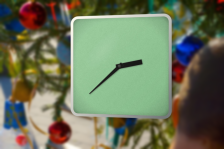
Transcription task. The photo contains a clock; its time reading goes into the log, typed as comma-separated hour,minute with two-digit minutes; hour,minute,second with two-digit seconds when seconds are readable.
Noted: 2,38
